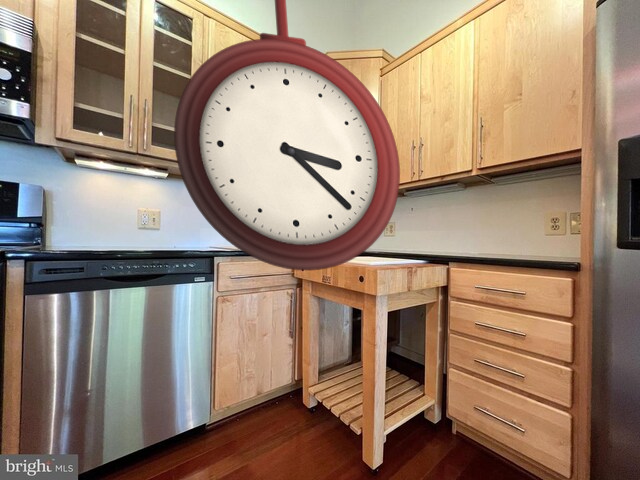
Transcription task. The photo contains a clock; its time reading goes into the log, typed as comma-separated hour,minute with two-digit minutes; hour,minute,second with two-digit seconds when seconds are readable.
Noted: 3,22
